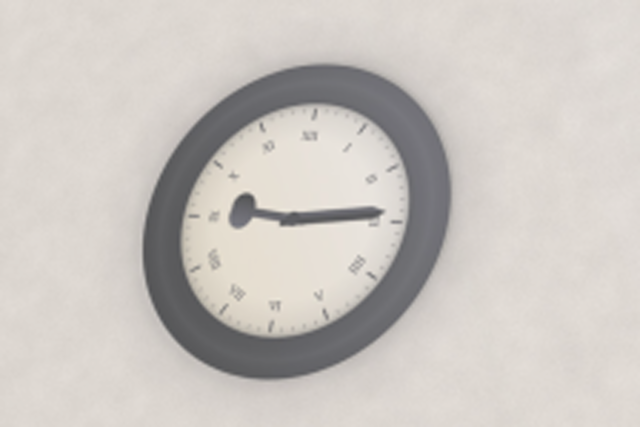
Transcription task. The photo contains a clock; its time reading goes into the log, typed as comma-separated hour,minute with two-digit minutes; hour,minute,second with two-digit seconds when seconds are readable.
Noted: 9,14
